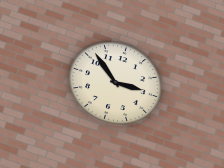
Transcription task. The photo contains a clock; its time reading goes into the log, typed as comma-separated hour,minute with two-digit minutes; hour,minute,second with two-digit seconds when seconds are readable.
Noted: 2,52
